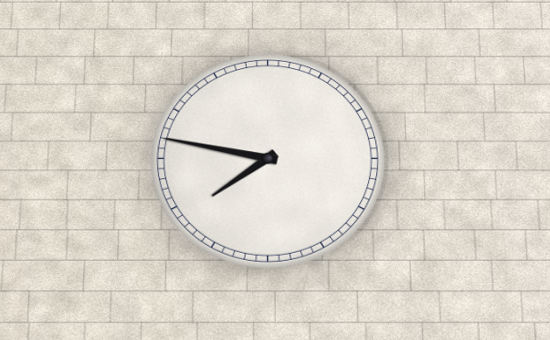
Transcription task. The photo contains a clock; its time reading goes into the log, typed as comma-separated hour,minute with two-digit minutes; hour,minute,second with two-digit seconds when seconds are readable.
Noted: 7,47
